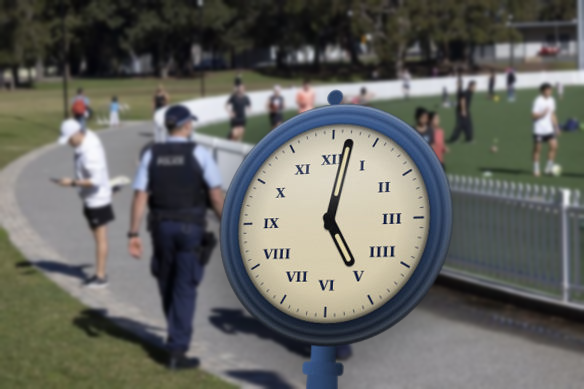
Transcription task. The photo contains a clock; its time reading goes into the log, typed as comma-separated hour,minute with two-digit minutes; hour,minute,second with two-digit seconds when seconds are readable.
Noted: 5,02
